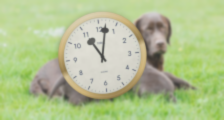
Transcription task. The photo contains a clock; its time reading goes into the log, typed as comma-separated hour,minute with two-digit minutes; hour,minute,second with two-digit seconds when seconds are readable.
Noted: 11,02
